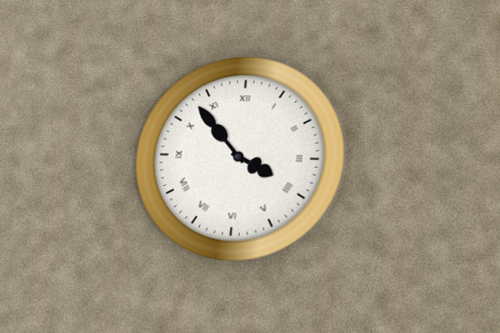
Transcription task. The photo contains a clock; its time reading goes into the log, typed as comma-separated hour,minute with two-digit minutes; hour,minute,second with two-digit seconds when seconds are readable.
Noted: 3,53
